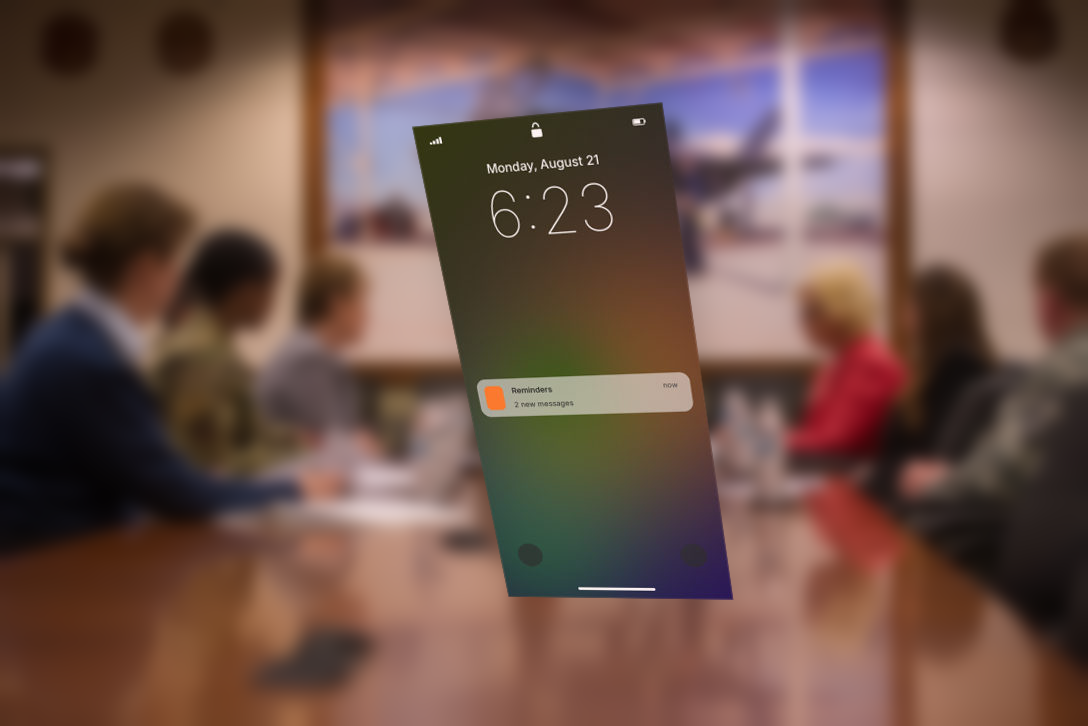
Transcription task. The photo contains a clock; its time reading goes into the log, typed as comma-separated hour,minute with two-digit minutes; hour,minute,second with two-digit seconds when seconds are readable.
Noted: 6,23
